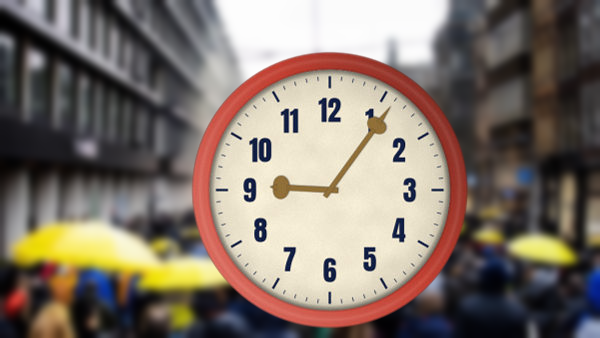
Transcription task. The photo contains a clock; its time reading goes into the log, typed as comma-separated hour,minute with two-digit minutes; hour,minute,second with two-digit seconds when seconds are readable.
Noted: 9,06
